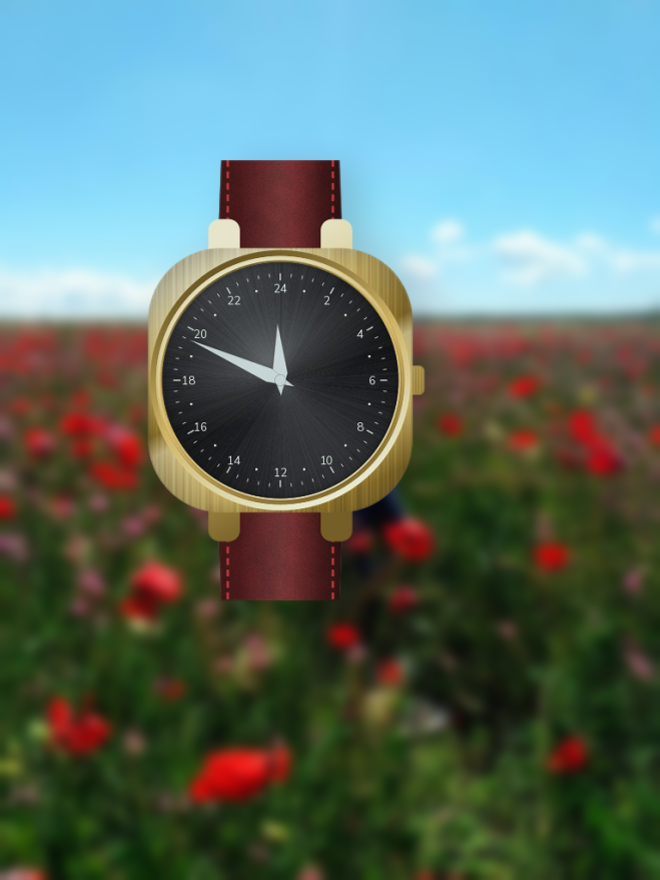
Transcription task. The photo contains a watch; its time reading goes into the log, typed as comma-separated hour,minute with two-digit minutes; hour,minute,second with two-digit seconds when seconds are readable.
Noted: 23,49
